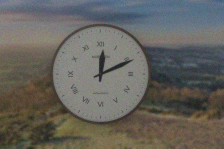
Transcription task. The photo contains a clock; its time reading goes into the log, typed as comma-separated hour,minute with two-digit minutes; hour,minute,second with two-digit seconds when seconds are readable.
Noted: 12,11
